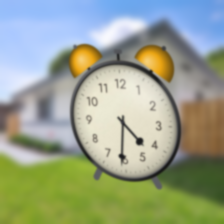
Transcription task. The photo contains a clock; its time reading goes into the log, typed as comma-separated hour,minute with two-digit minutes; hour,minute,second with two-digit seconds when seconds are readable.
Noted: 4,31
